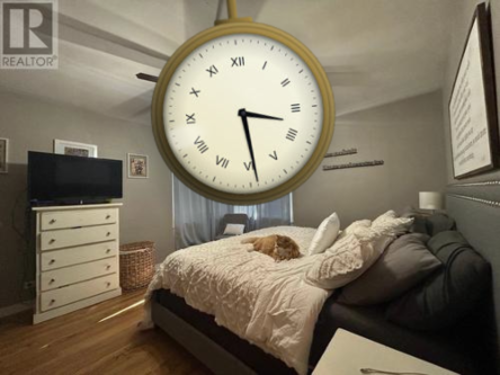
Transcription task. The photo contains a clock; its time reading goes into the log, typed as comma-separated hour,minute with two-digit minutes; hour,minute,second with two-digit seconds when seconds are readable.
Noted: 3,29
